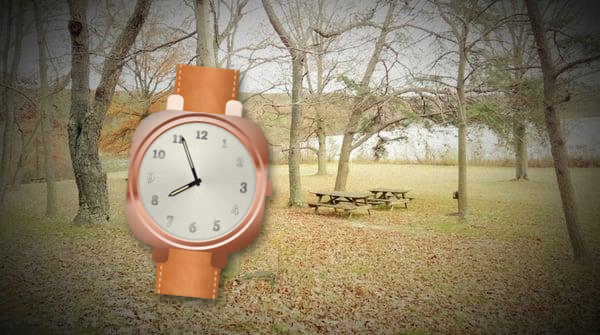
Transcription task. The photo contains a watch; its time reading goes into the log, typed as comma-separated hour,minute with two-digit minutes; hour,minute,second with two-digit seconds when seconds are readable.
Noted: 7,56
